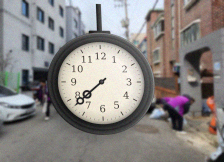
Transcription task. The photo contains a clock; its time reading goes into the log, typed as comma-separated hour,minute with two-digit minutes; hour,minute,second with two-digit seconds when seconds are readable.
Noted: 7,38
